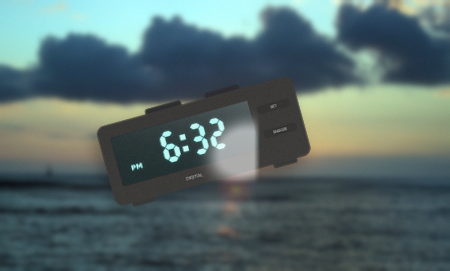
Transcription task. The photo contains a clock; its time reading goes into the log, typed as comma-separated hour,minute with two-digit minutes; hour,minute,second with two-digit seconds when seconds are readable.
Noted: 6,32
